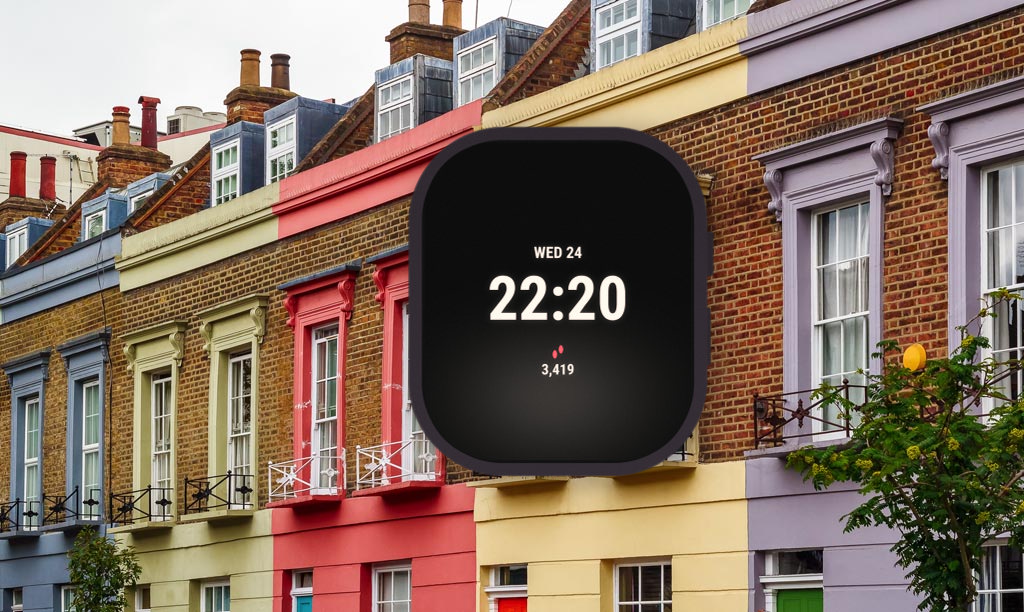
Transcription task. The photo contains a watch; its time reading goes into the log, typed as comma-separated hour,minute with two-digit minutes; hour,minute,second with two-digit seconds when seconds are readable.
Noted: 22,20
